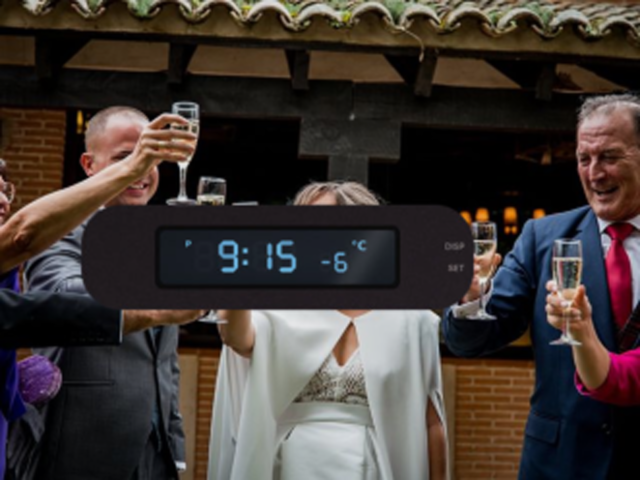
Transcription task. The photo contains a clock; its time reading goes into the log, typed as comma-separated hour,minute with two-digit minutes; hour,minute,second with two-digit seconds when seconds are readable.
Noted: 9,15
